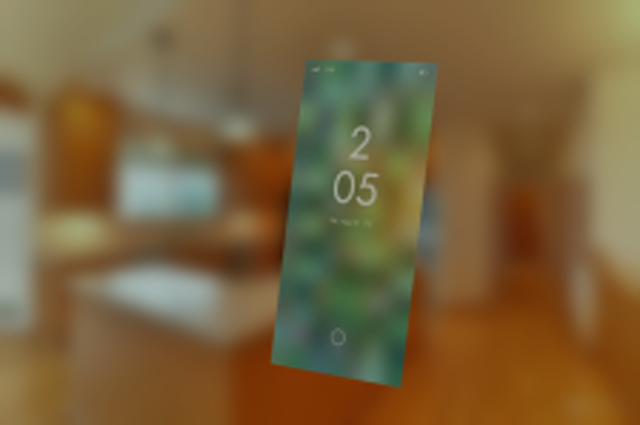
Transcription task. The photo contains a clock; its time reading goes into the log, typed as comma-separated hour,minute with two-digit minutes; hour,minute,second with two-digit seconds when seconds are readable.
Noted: 2,05
